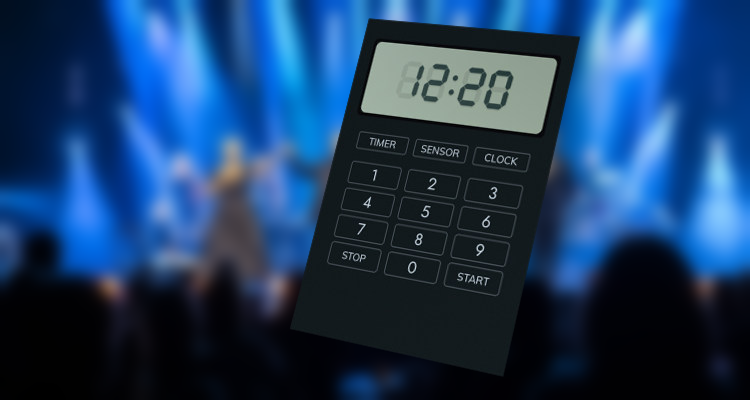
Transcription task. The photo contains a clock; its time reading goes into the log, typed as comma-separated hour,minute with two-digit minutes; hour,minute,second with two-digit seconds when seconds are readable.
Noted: 12,20
